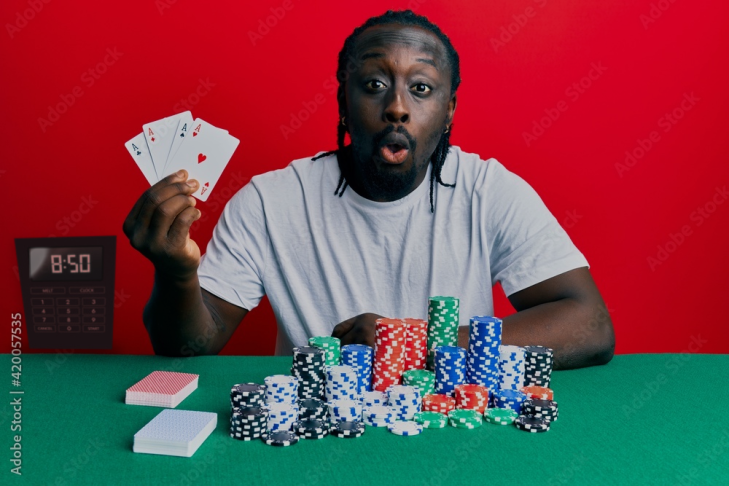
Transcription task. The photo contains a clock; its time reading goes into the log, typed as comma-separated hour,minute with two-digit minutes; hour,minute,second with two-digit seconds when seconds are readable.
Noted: 8,50
